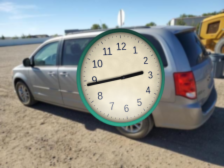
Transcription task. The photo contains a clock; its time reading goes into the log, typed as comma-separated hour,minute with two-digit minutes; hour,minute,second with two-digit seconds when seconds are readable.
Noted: 2,44
